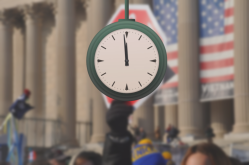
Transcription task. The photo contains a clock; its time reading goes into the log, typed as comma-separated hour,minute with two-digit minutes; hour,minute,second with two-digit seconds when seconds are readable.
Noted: 11,59
